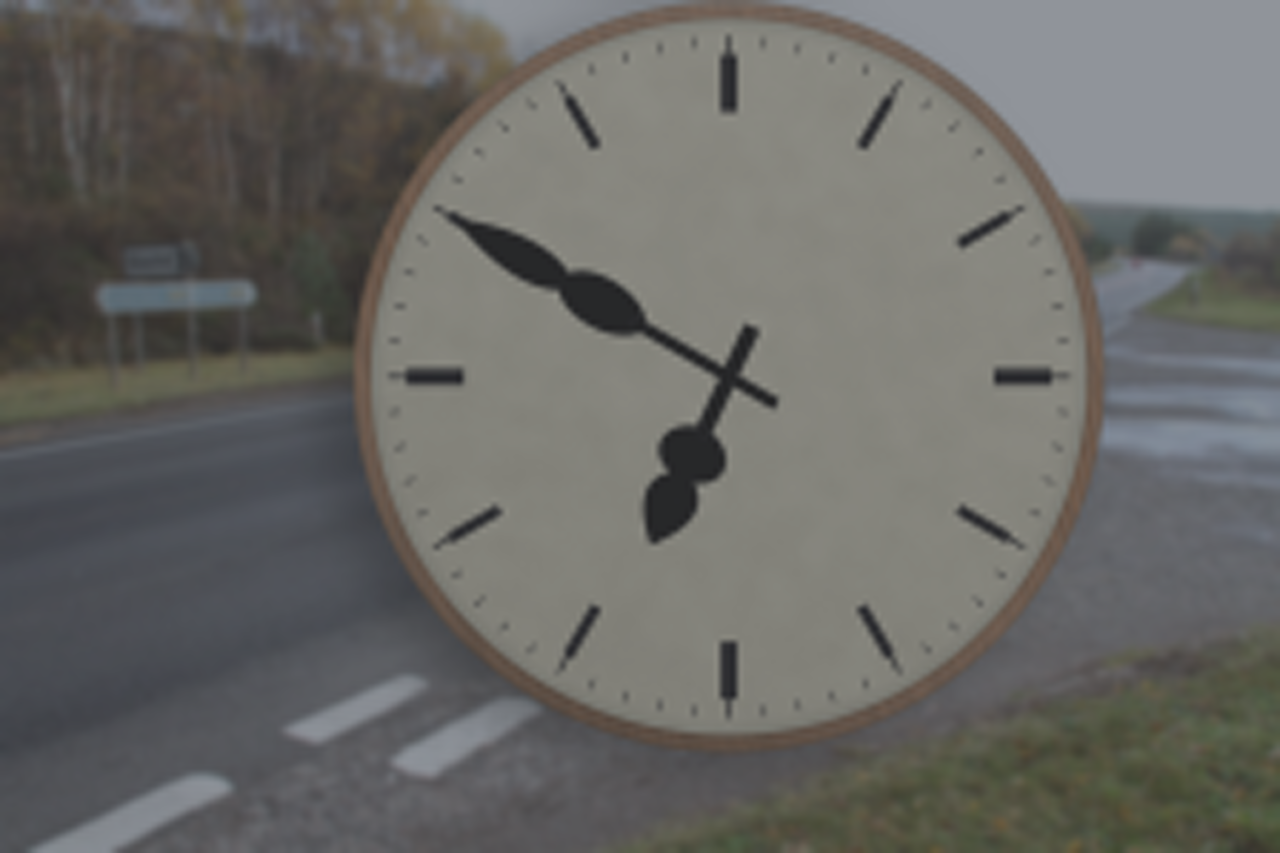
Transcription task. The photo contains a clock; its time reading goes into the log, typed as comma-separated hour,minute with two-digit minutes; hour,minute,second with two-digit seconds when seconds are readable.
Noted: 6,50
